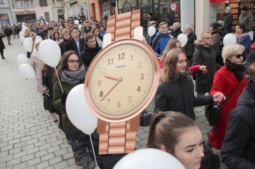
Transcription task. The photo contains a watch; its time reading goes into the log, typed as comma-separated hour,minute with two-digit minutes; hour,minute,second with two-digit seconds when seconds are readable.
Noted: 9,38
